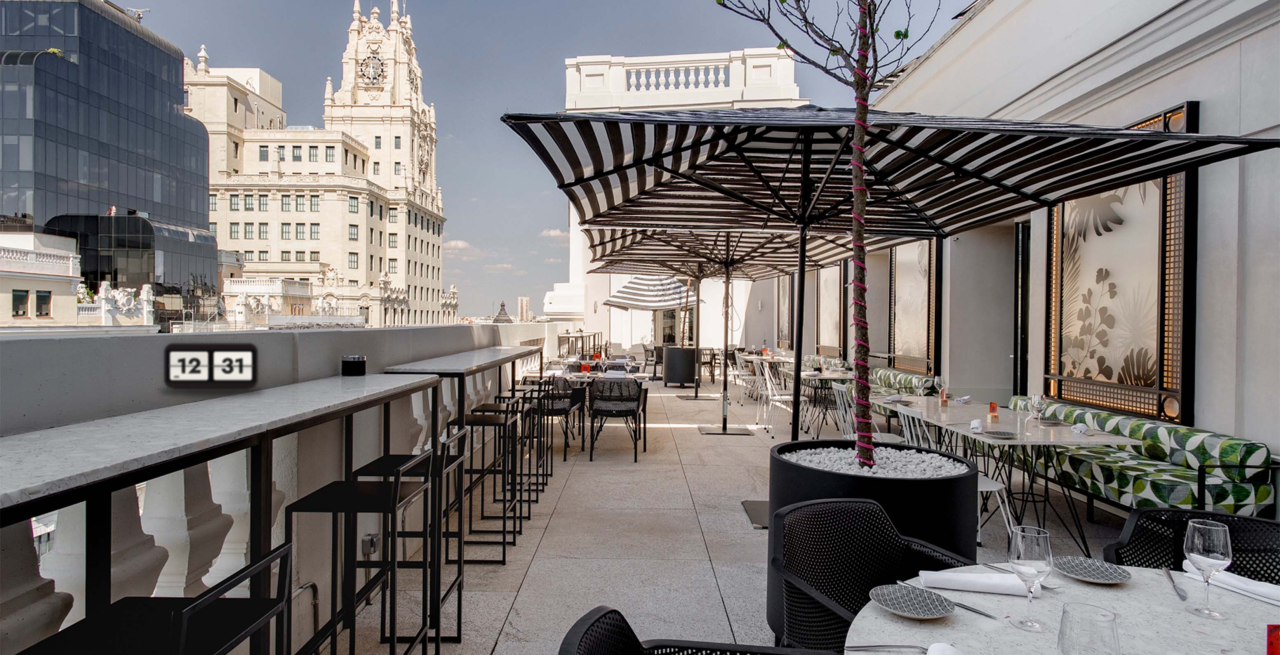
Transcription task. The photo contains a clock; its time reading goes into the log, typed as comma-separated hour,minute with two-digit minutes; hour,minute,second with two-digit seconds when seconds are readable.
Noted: 12,31
